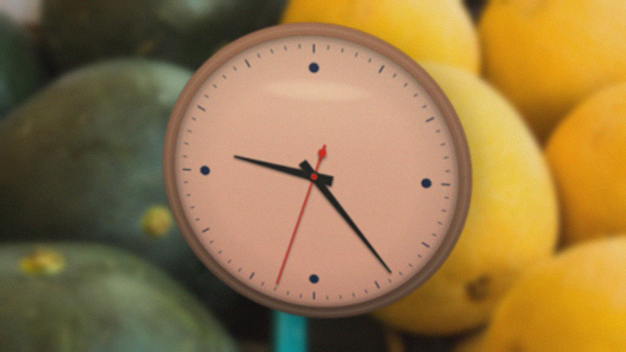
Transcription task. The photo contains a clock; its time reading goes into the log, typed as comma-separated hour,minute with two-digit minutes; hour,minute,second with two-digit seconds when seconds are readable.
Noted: 9,23,33
